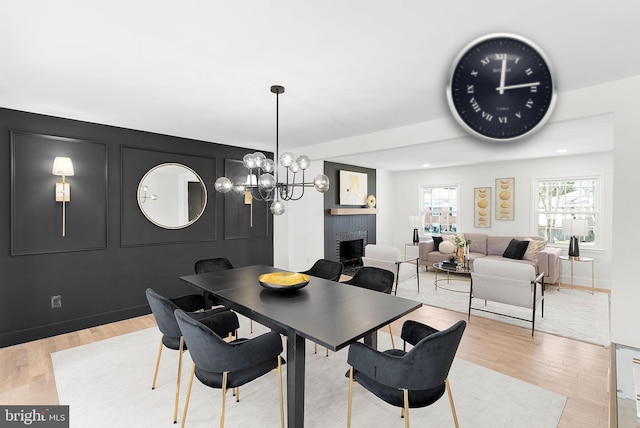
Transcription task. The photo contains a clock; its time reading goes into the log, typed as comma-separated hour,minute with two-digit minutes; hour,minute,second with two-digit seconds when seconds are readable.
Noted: 12,14
